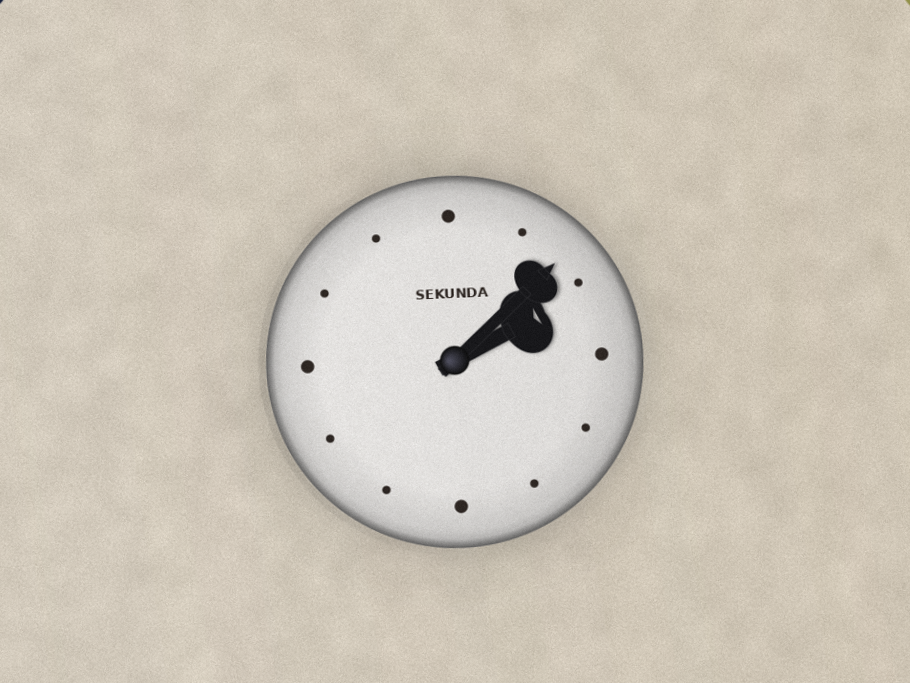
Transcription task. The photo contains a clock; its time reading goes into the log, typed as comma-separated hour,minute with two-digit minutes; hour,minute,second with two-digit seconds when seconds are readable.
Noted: 2,08
